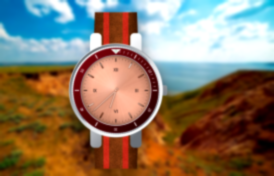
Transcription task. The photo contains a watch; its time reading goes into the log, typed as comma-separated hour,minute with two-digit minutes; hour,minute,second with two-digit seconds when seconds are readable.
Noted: 6,38
